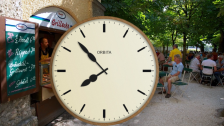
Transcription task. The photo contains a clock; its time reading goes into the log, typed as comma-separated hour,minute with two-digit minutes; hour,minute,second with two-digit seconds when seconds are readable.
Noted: 7,53
